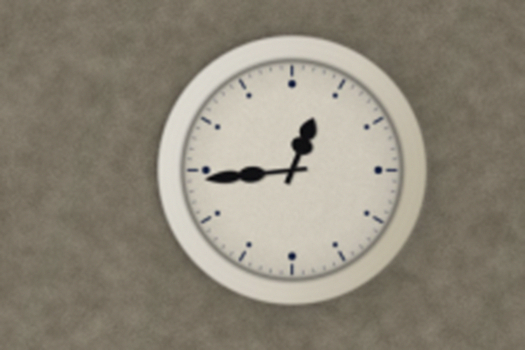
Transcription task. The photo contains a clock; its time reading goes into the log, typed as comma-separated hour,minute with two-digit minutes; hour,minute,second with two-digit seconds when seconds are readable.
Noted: 12,44
